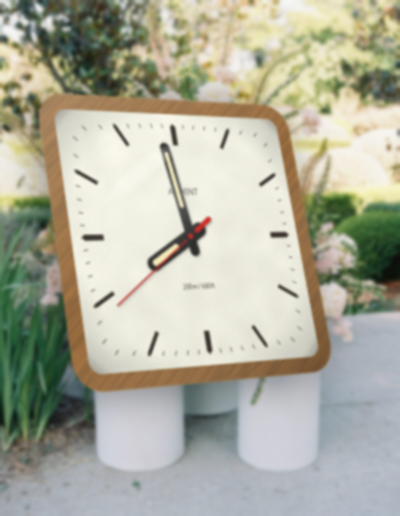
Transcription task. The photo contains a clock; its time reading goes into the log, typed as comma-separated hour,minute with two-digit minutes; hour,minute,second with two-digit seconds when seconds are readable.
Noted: 7,58,39
